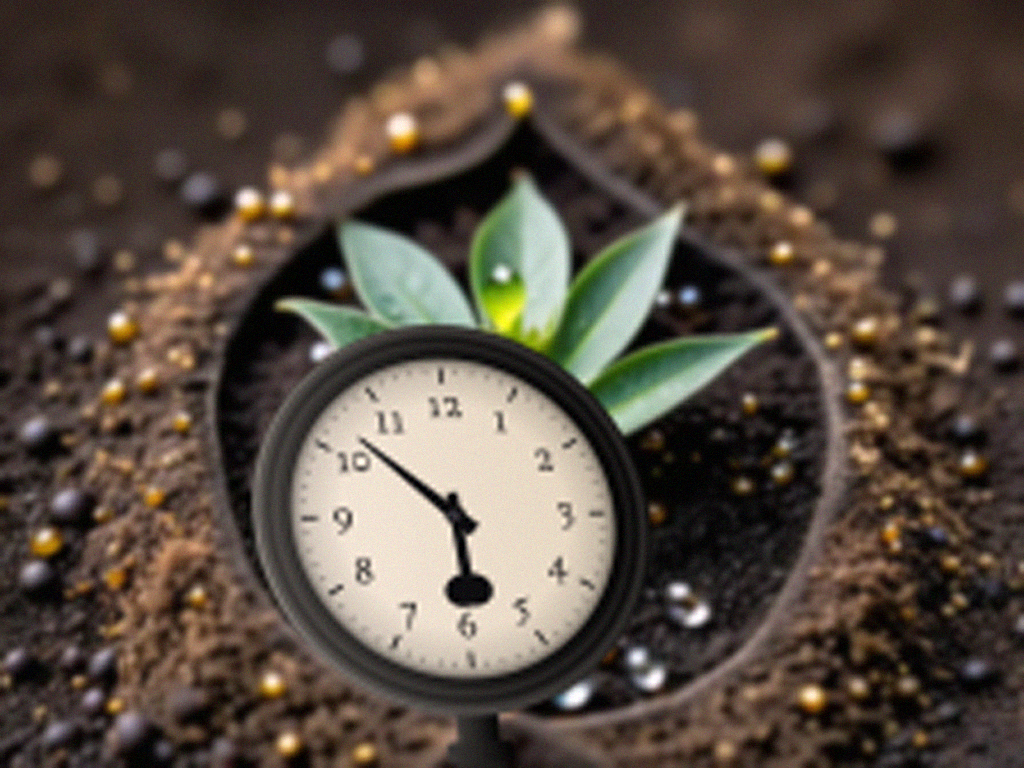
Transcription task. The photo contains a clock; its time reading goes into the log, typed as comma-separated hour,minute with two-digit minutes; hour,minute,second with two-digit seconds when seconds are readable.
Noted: 5,52
